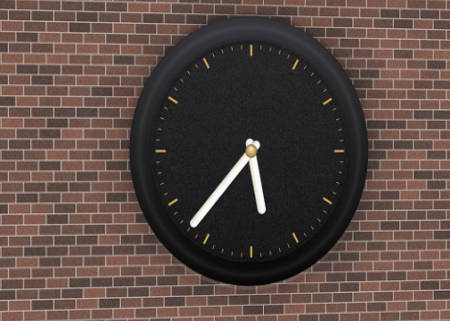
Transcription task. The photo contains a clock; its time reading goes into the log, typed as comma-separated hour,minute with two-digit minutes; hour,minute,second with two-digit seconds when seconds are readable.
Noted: 5,37
